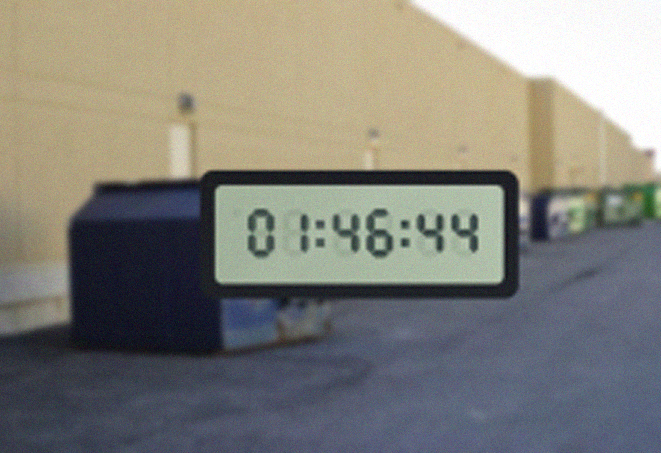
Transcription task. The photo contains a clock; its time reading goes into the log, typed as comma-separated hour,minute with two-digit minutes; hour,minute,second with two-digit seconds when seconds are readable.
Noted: 1,46,44
